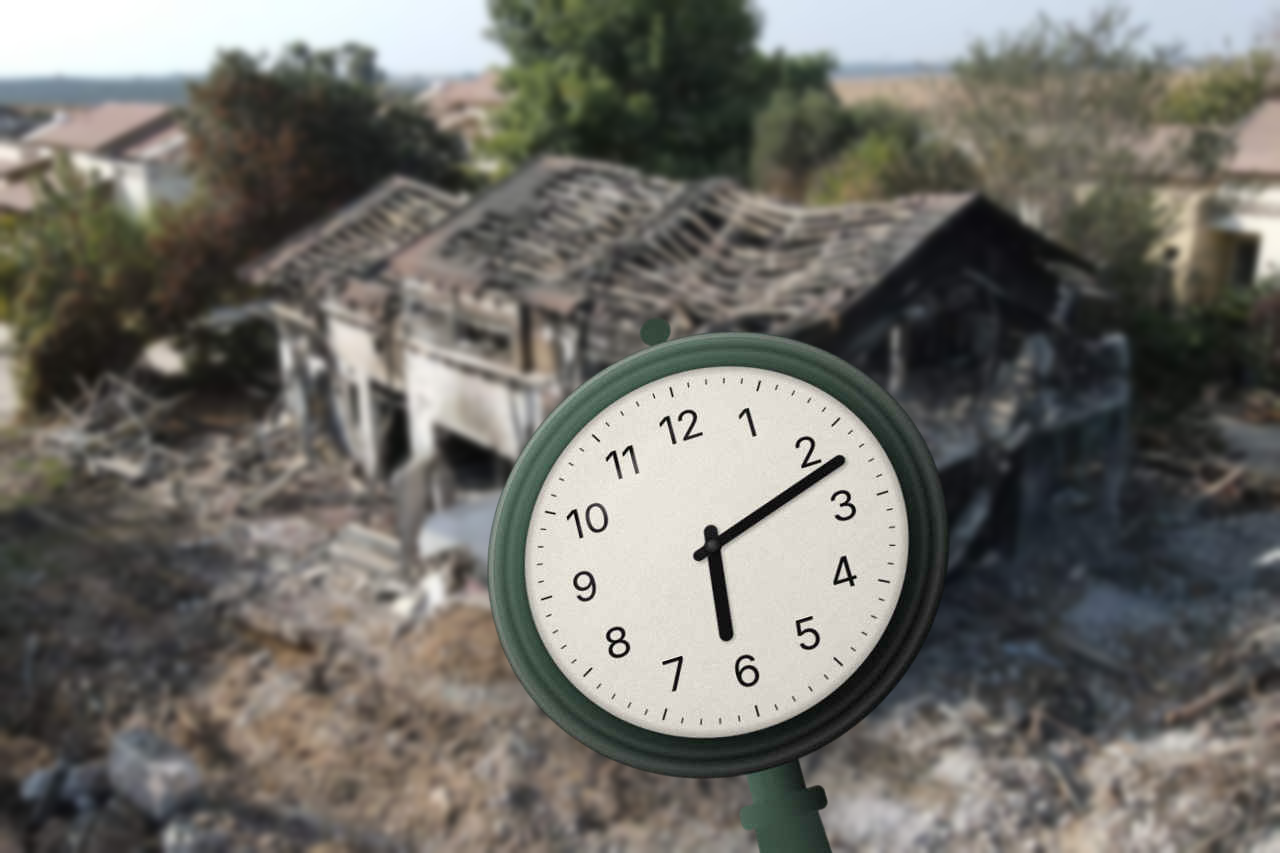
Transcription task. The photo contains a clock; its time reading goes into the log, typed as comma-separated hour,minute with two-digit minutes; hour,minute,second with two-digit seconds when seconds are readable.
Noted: 6,12
